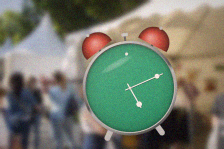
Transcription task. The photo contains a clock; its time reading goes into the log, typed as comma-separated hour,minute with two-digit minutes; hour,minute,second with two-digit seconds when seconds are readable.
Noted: 5,12
